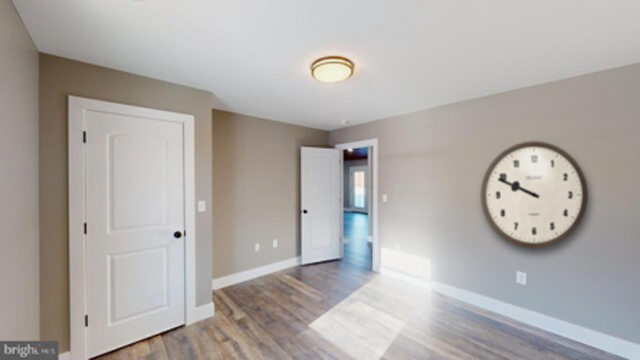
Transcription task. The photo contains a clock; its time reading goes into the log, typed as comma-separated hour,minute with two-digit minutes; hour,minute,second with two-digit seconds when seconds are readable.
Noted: 9,49
